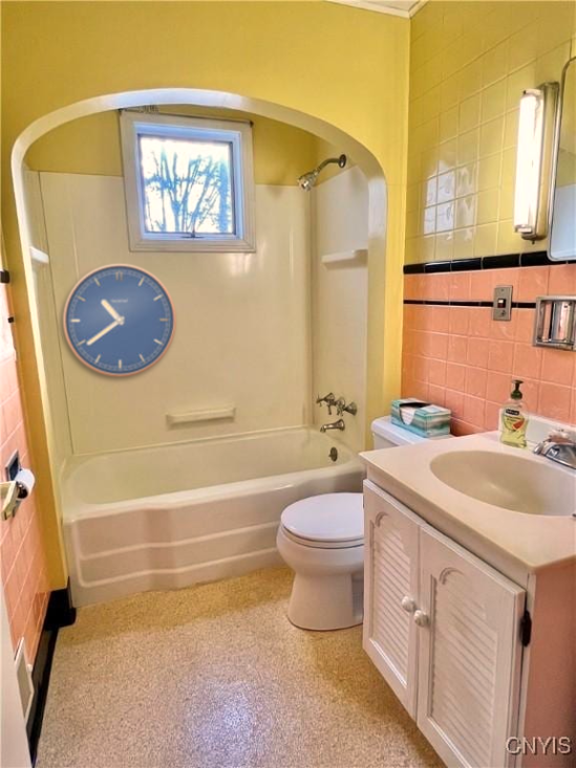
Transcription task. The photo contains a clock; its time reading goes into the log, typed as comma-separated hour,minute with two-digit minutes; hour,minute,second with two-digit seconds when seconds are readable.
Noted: 10,39
